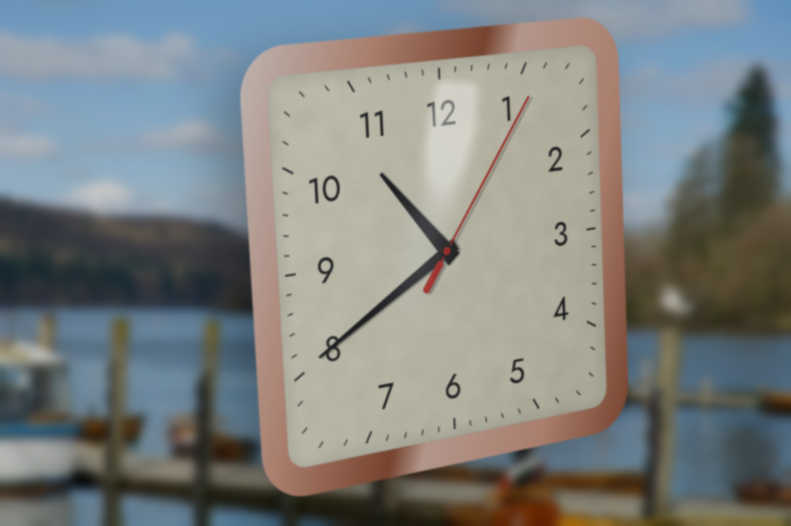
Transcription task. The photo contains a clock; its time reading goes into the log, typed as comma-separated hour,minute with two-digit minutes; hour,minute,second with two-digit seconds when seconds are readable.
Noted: 10,40,06
